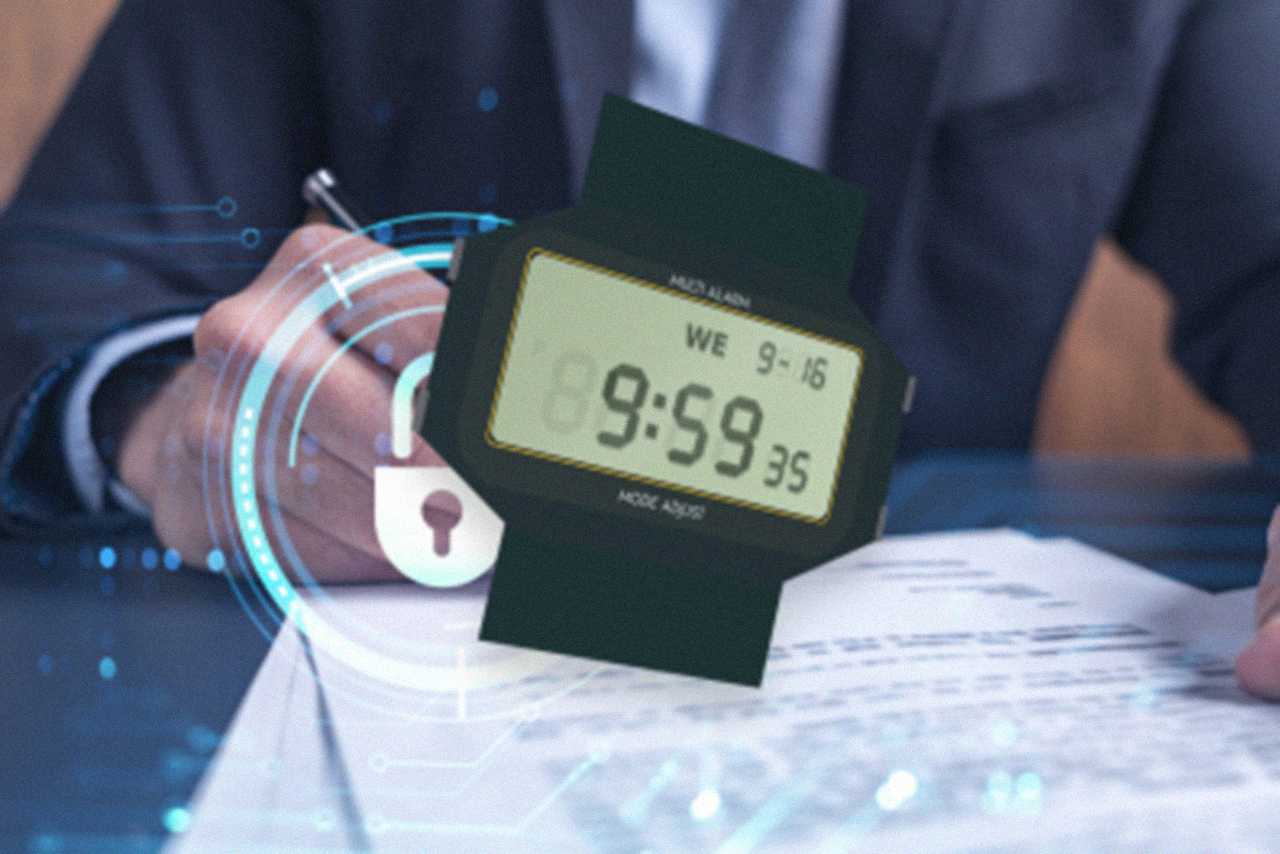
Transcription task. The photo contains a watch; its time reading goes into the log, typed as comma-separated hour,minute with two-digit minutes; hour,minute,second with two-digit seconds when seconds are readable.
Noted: 9,59,35
